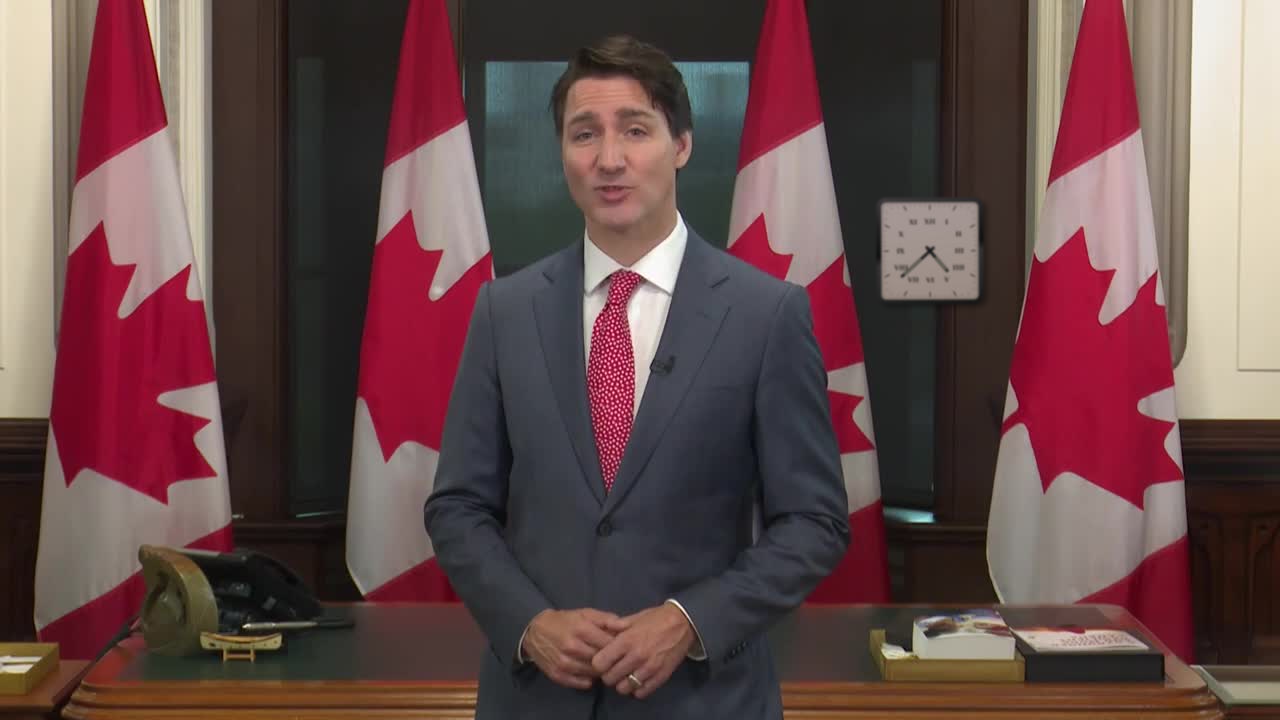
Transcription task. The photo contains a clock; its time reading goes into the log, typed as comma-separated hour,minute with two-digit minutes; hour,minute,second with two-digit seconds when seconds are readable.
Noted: 4,38
